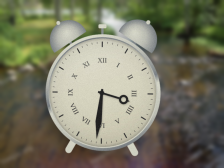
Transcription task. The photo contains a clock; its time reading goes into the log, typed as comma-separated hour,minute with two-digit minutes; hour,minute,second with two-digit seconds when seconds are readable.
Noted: 3,31
